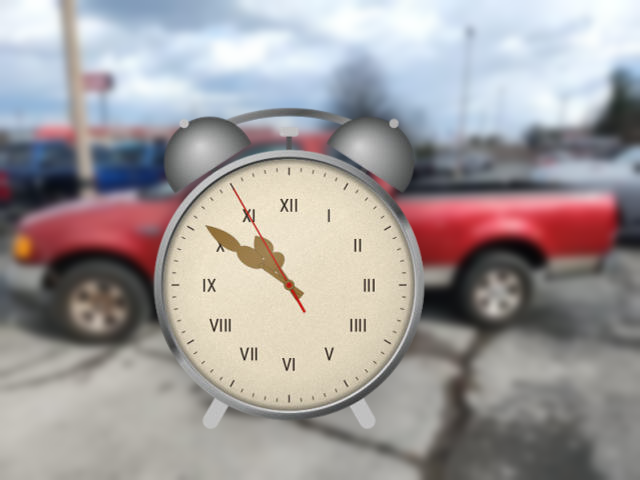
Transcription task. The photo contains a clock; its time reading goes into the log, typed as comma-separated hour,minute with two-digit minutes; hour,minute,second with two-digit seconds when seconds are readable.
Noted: 10,50,55
